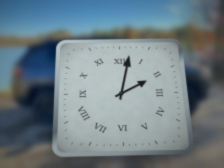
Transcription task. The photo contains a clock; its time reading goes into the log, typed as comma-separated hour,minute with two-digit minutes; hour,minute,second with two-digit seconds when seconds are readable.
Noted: 2,02
